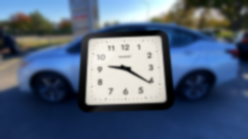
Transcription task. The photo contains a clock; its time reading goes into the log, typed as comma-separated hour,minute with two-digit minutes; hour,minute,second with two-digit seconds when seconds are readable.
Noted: 9,21
